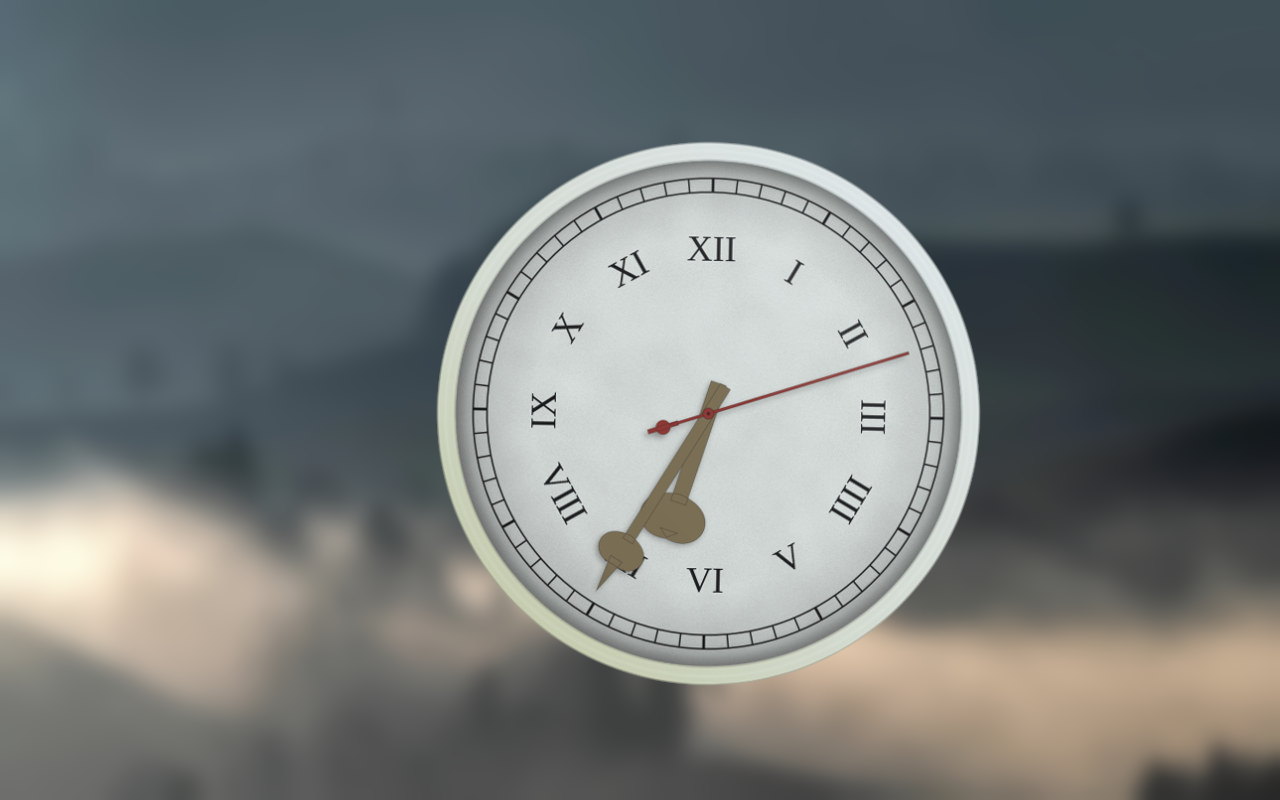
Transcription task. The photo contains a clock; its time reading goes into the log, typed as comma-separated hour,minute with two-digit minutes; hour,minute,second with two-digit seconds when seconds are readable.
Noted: 6,35,12
